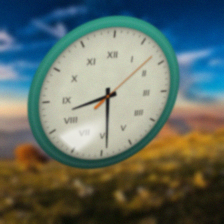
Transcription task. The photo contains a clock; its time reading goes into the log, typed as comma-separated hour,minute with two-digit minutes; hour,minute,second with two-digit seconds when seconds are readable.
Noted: 8,29,08
